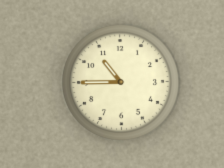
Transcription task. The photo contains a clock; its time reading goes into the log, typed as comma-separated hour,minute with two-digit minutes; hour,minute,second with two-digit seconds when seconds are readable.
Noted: 10,45
